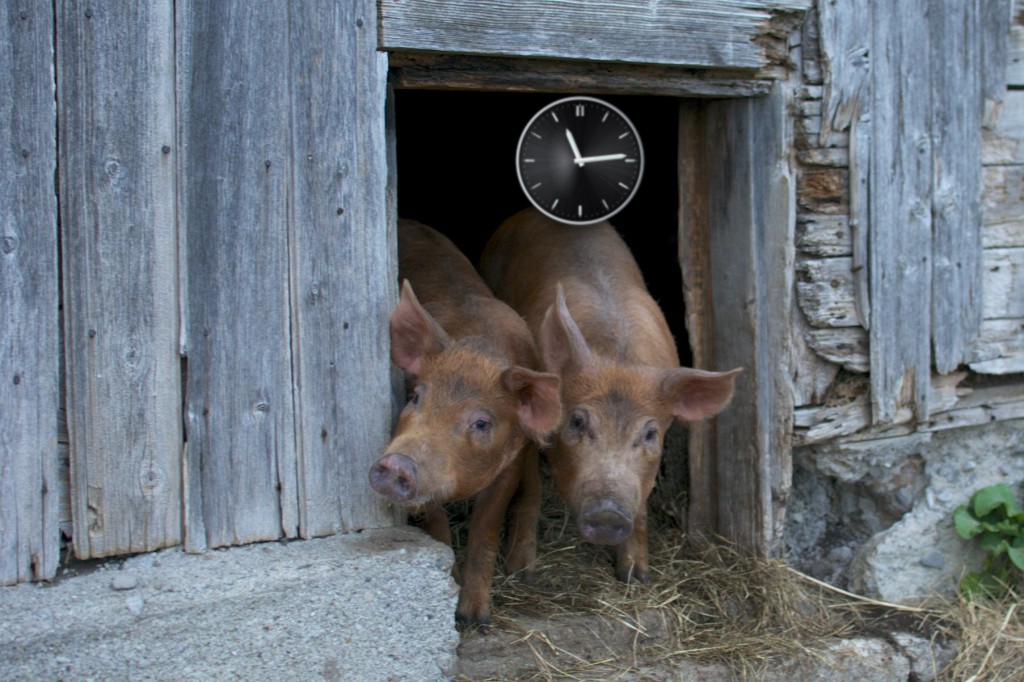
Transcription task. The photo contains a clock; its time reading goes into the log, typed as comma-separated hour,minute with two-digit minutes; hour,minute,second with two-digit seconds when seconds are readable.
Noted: 11,14
